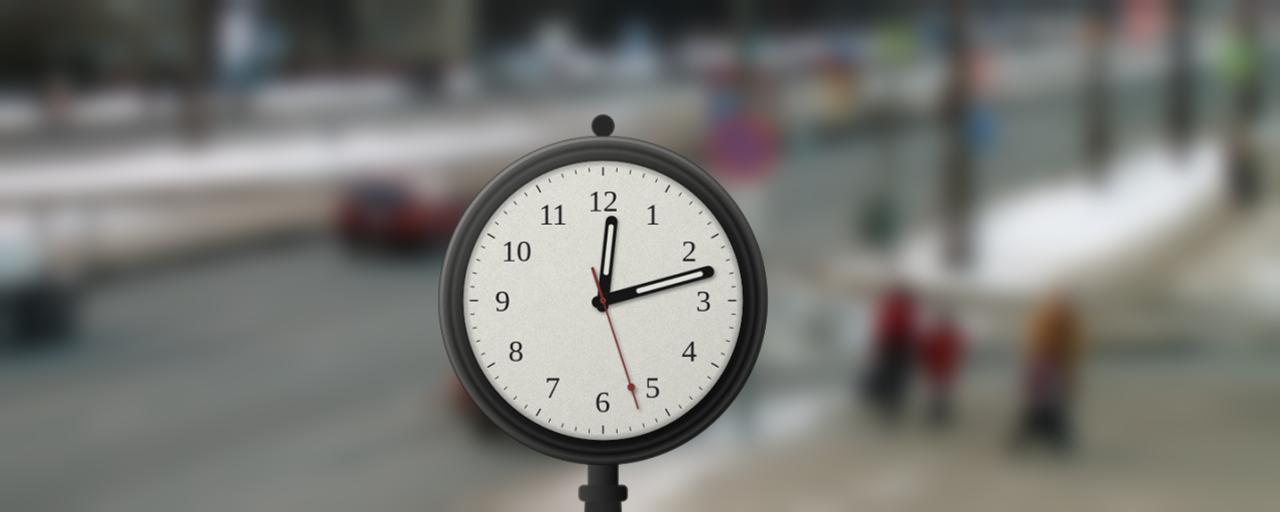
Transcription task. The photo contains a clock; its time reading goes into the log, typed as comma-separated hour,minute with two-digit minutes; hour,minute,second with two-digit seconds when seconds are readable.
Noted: 12,12,27
